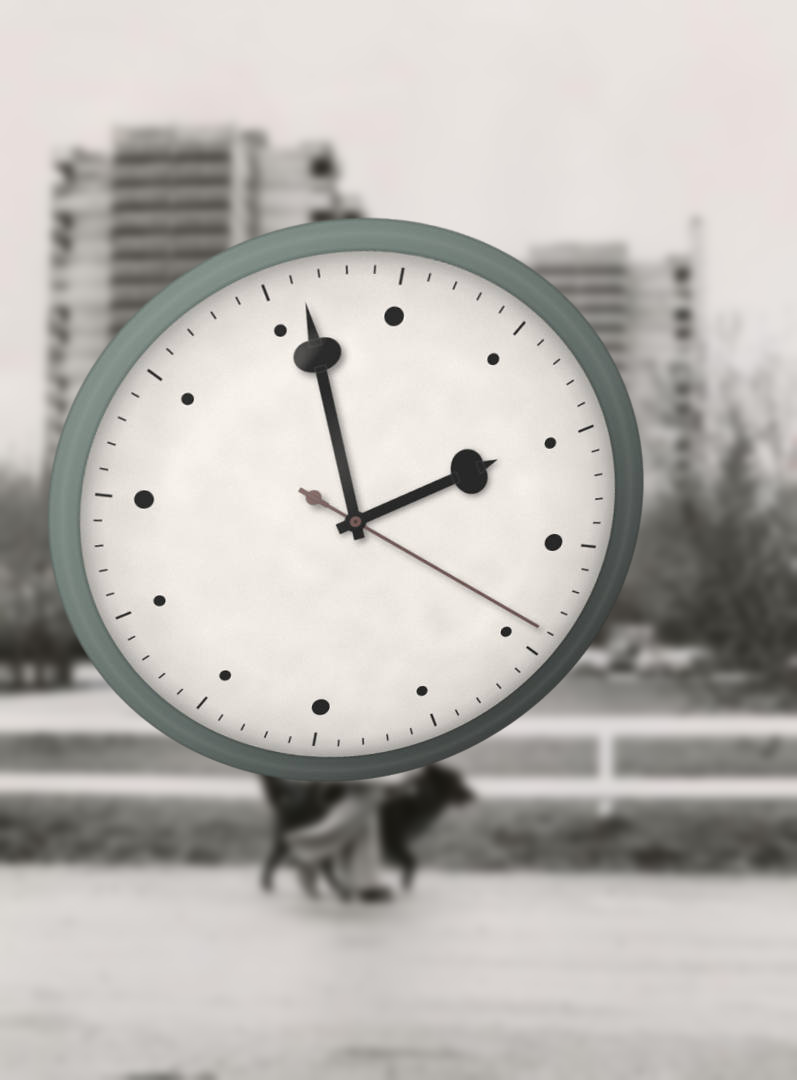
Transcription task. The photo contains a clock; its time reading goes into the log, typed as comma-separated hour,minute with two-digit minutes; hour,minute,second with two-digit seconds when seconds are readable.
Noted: 1,56,19
